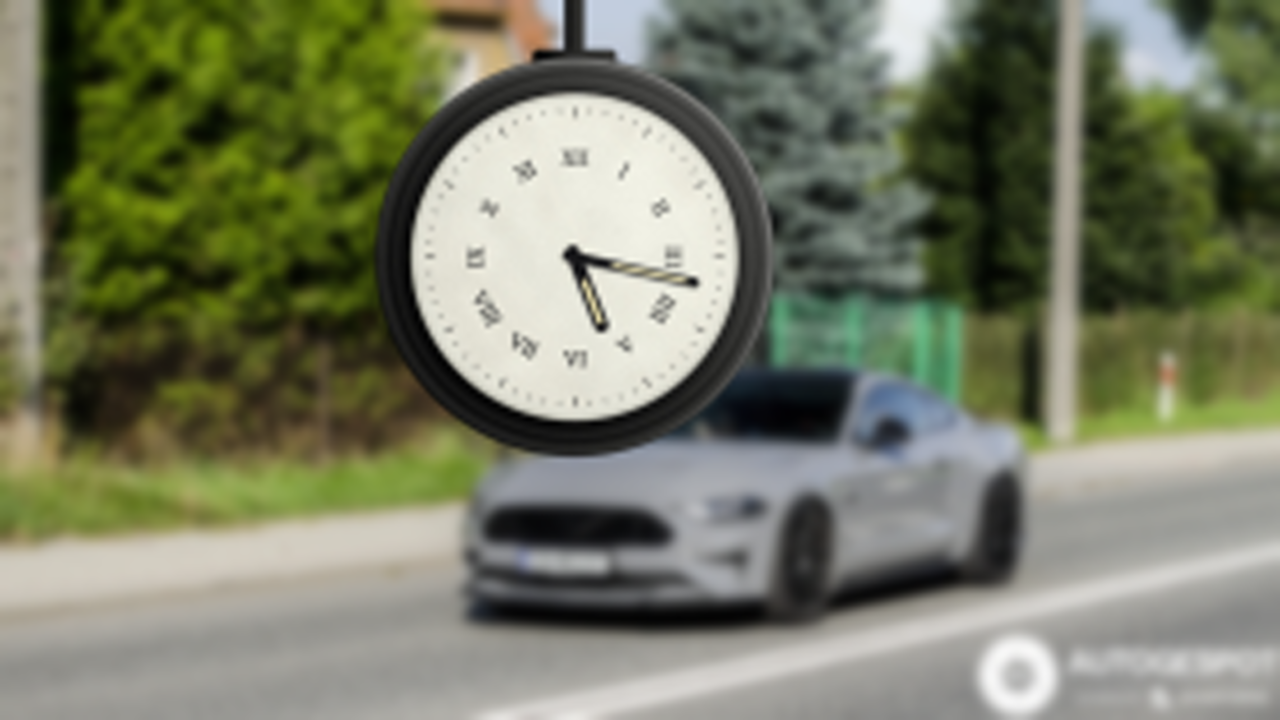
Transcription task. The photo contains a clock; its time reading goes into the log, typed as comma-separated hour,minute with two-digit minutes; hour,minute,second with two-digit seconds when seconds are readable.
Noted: 5,17
